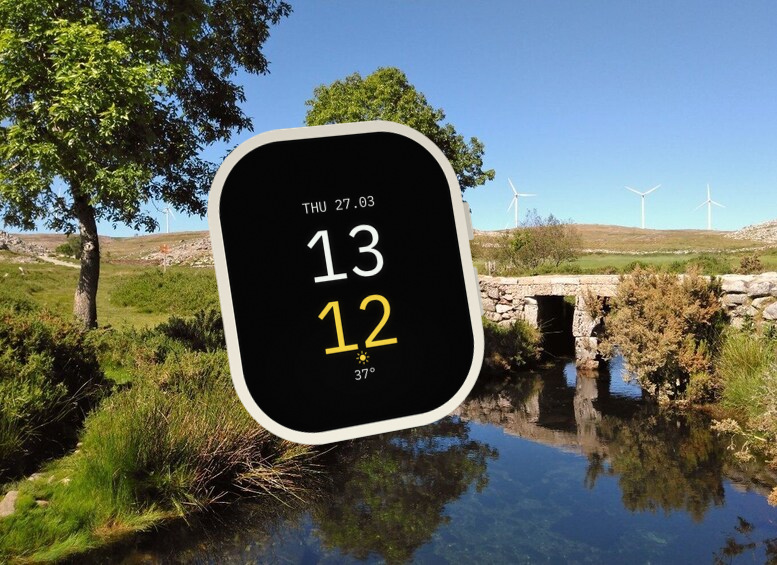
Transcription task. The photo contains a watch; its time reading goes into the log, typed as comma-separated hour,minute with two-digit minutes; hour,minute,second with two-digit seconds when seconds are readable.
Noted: 13,12
